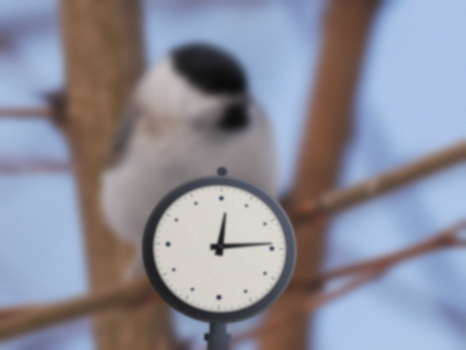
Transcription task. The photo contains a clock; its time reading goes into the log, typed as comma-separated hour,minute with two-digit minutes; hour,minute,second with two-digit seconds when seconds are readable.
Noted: 12,14
